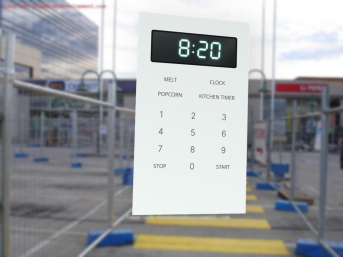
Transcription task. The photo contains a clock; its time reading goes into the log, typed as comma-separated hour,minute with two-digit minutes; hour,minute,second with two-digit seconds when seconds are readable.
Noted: 8,20
